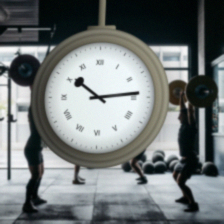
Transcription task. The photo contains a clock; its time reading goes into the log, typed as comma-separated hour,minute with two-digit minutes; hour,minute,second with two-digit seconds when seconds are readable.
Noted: 10,14
